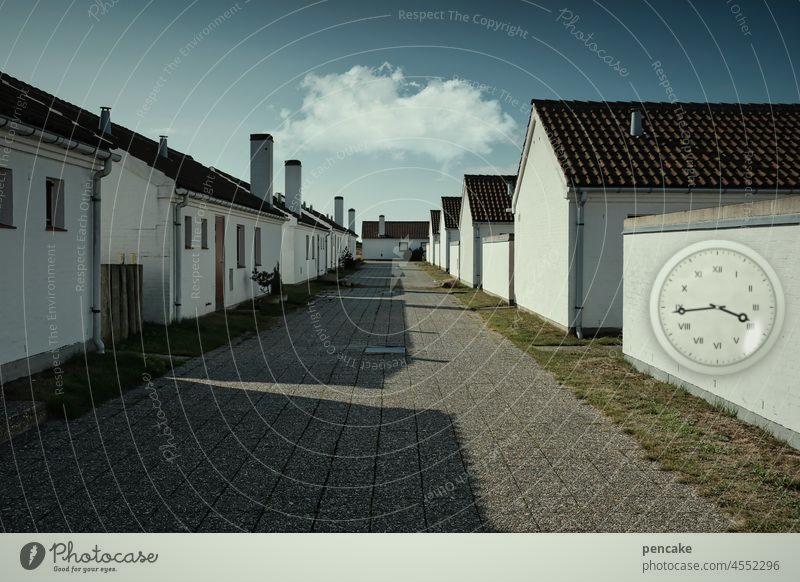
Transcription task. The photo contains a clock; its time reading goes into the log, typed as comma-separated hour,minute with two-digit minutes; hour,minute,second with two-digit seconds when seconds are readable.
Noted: 3,44
